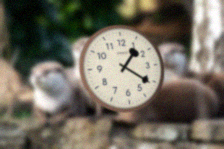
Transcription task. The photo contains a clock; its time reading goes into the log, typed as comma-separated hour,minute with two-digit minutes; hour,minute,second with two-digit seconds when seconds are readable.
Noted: 1,21
